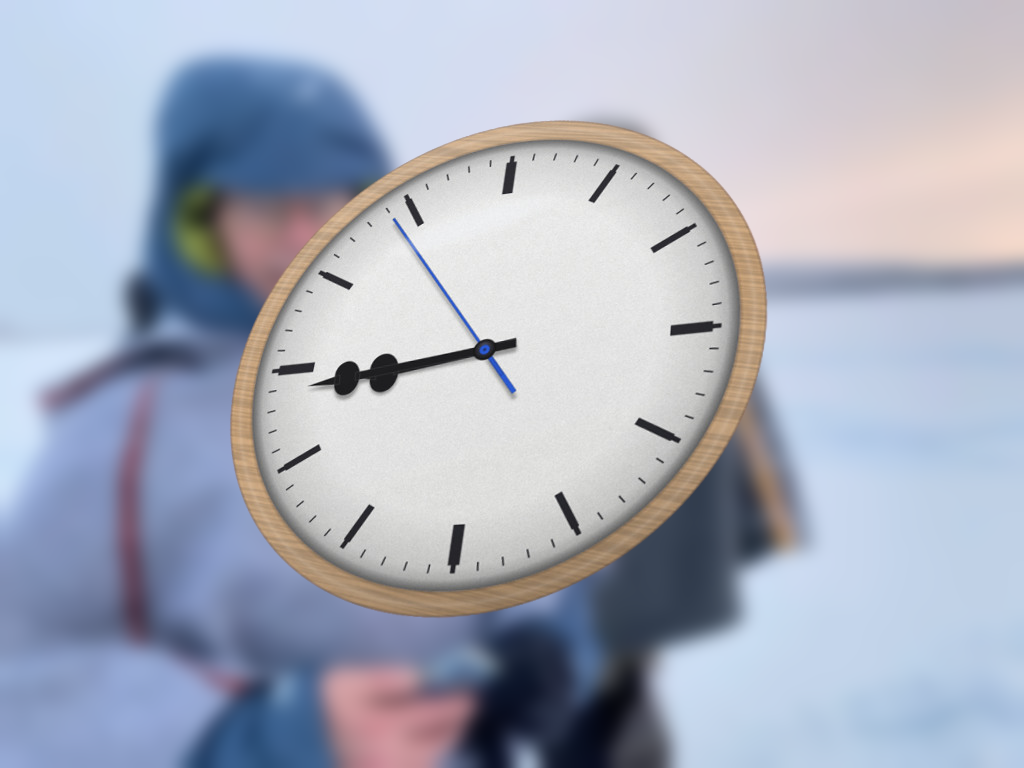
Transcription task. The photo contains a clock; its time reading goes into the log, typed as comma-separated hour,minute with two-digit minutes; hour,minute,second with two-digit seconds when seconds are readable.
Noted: 8,43,54
